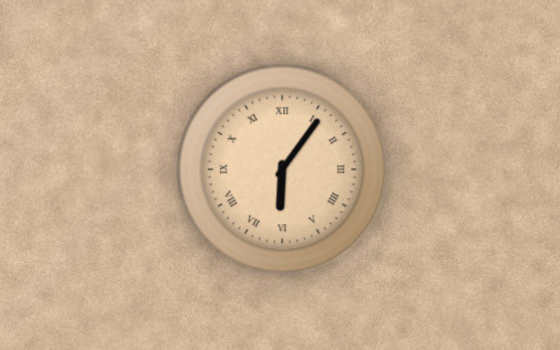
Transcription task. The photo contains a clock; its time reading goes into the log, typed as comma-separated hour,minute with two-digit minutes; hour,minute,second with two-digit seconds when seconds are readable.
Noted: 6,06
